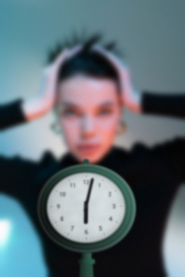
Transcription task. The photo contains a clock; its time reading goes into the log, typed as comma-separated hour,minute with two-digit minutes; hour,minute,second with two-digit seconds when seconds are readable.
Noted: 6,02
